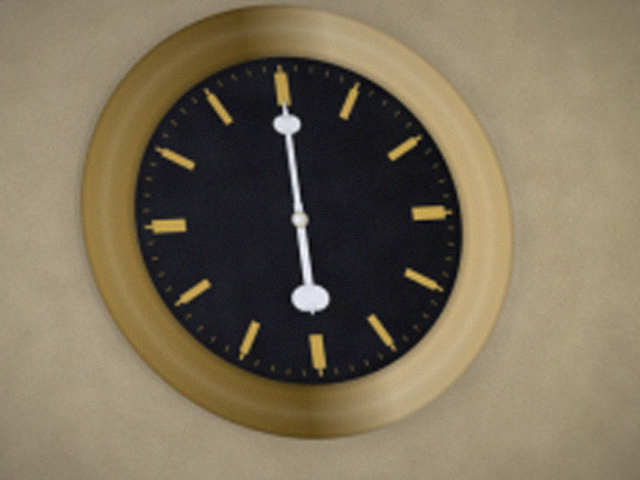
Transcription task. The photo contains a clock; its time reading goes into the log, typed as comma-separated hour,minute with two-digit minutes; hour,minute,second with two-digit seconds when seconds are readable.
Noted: 6,00
